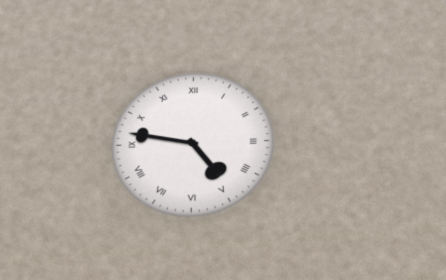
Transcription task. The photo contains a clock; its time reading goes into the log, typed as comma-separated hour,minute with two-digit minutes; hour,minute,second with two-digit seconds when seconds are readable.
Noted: 4,47
